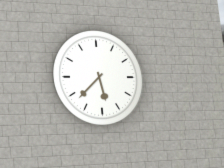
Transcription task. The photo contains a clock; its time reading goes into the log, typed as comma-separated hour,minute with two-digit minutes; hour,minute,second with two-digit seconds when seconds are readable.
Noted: 5,38
